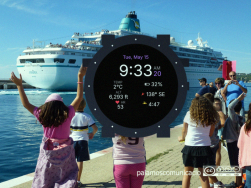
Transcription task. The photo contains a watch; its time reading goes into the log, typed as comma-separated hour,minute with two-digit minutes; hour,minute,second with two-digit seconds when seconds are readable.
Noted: 9,33
